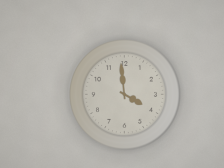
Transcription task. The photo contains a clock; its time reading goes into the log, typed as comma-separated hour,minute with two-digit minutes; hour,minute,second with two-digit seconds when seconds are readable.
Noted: 3,59
